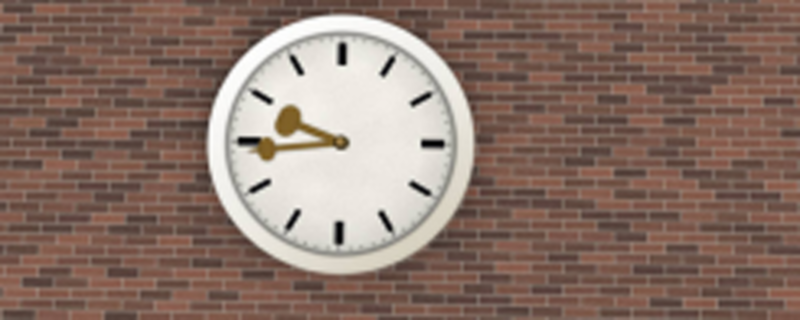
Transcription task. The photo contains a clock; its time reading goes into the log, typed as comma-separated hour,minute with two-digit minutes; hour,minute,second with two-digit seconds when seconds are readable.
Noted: 9,44
